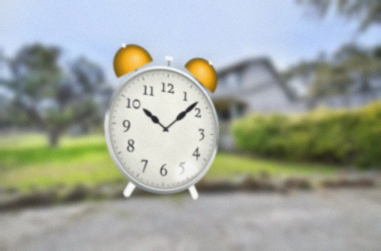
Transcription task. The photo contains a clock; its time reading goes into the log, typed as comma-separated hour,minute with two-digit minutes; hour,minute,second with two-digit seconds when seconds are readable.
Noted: 10,08
